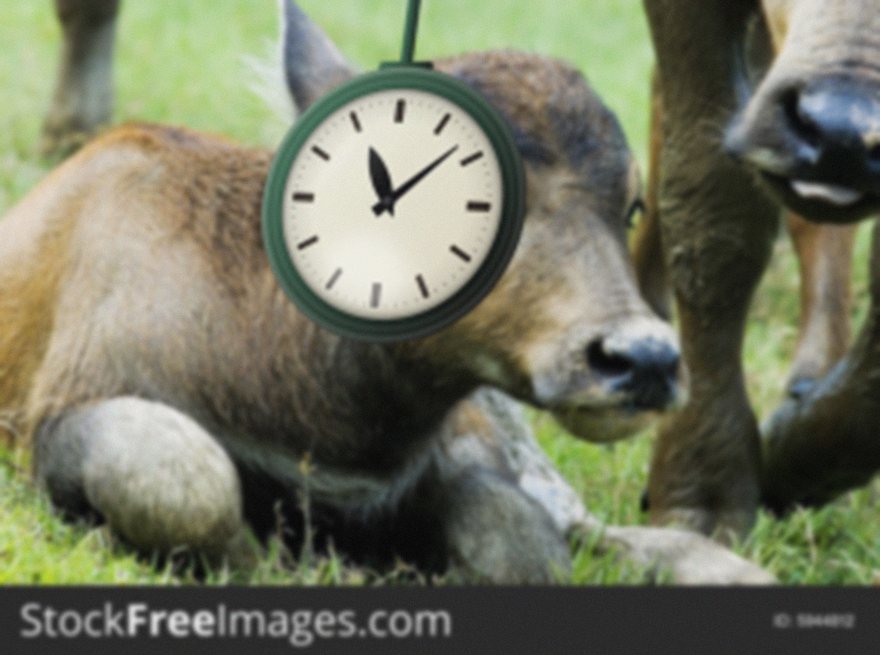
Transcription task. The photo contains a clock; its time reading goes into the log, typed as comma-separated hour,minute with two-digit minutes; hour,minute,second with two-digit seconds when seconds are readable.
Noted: 11,08
